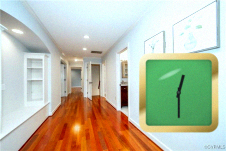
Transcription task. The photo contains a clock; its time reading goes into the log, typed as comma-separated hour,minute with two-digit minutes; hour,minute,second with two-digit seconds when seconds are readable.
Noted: 12,30
